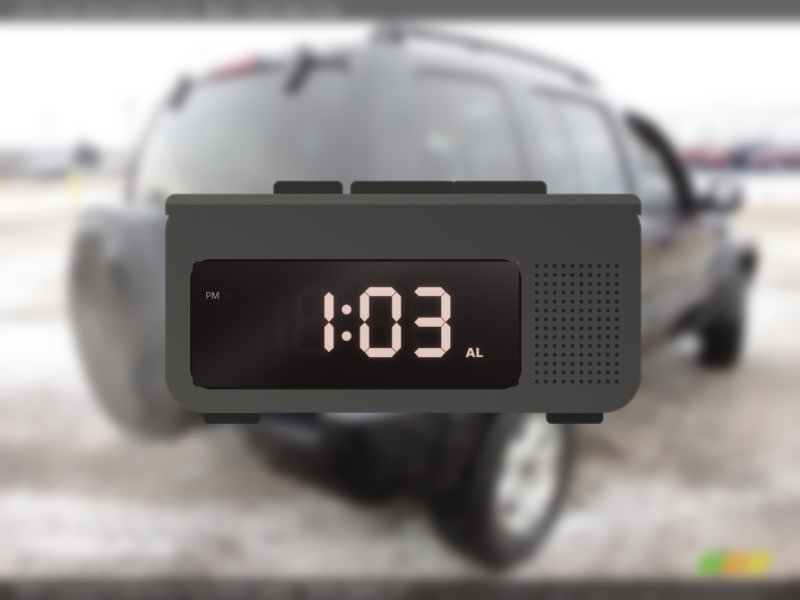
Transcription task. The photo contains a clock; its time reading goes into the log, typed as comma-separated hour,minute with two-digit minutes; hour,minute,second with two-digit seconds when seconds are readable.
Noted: 1,03
